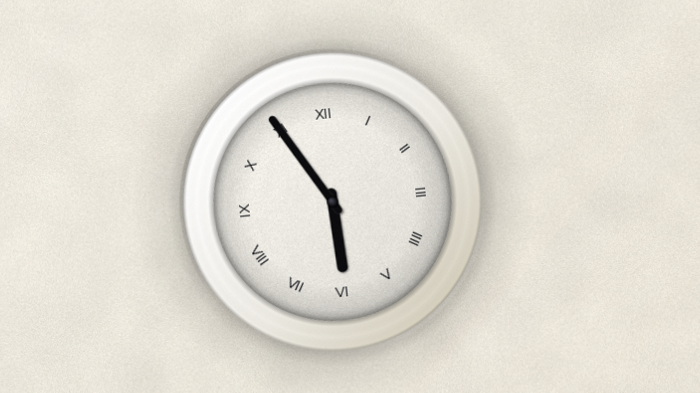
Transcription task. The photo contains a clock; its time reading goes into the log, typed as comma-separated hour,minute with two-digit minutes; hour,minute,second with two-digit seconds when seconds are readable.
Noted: 5,55
